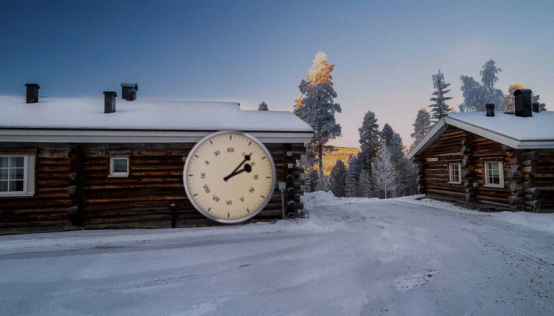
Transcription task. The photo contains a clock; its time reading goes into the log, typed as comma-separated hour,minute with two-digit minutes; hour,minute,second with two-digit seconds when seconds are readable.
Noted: 2,07
